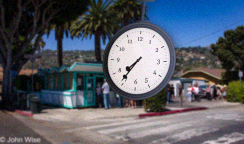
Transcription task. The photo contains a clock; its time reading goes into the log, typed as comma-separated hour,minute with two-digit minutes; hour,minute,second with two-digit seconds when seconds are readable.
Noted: 7,36
